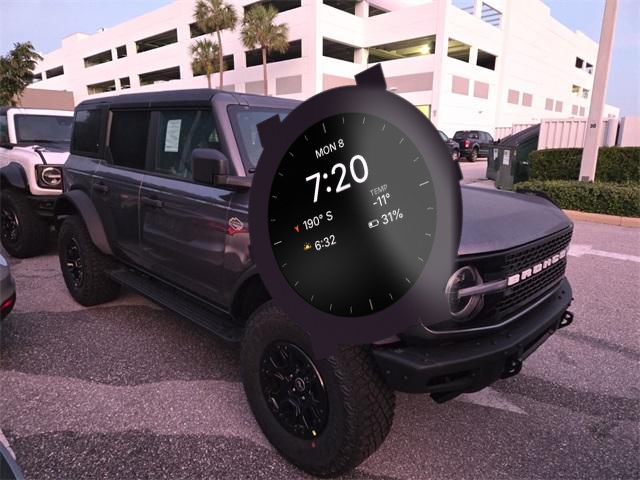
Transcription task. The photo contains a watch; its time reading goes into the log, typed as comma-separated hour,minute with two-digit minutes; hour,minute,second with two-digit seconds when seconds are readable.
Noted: 7,20
